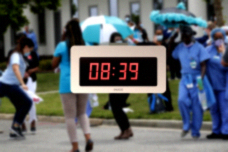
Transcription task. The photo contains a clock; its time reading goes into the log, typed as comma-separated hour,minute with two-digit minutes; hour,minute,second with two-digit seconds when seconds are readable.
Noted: 8,39
